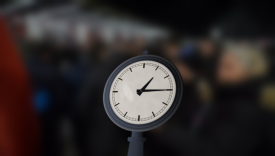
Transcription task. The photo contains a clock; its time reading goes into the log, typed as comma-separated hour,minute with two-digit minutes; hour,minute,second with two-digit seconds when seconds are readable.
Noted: 1,15
